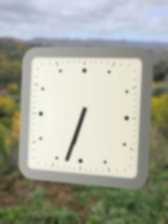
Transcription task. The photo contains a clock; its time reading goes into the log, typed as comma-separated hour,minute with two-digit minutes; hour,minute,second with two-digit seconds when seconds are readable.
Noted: 6,33
